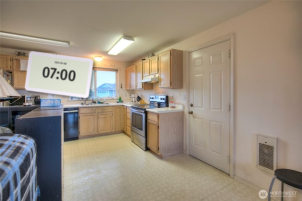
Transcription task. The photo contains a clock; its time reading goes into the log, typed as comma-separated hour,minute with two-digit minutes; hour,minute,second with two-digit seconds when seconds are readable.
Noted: 7,00
